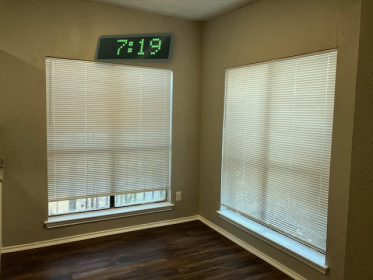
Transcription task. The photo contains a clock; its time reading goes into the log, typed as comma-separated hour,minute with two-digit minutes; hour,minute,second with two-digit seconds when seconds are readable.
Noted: 7,19
